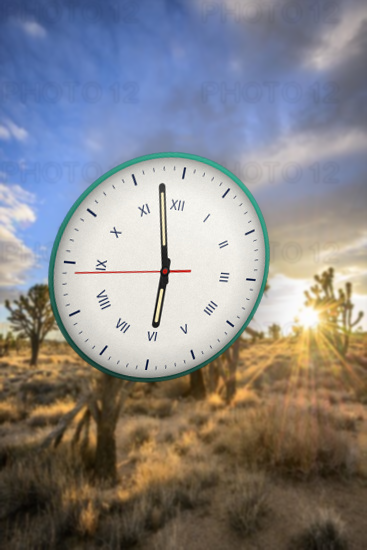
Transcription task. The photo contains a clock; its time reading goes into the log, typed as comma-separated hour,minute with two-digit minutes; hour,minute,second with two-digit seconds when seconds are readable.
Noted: 5,57,44
